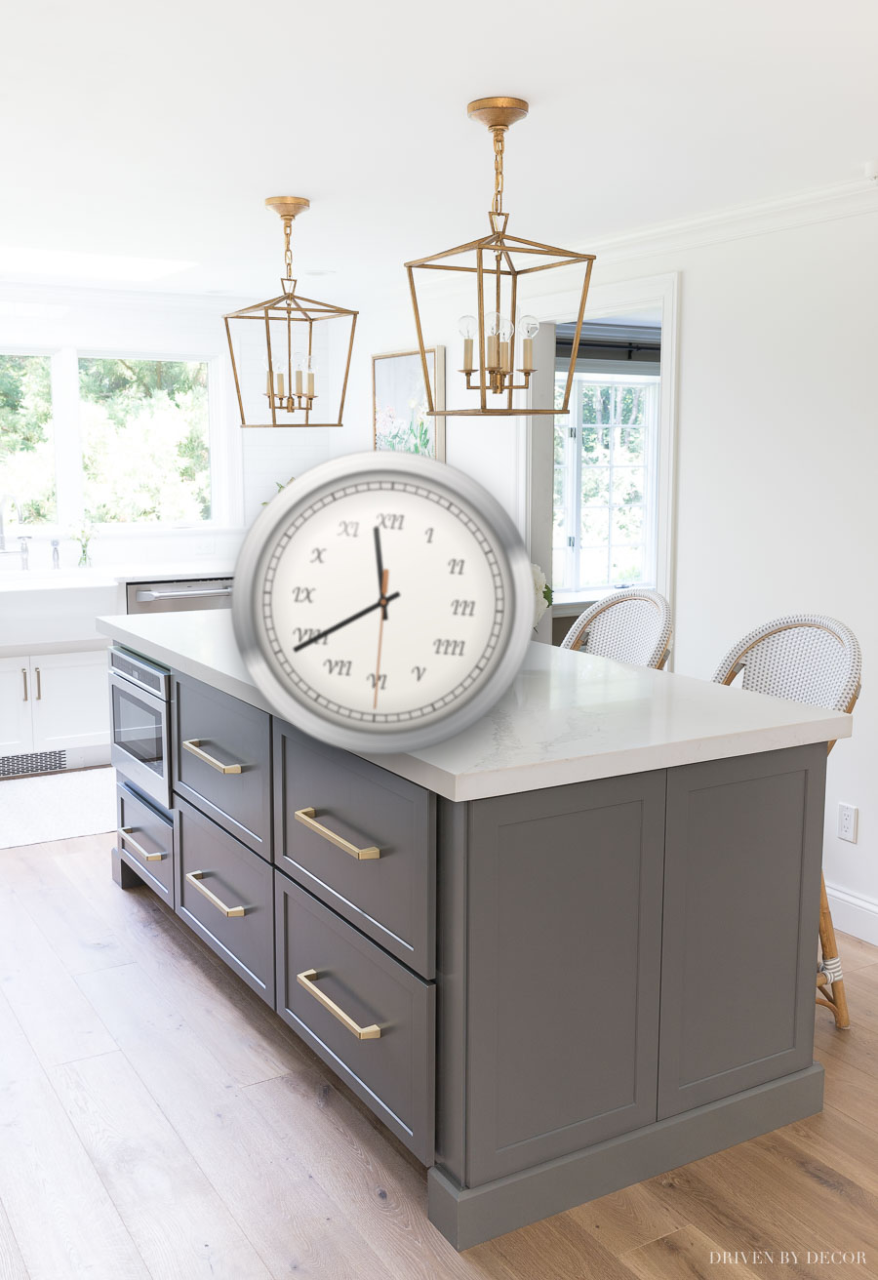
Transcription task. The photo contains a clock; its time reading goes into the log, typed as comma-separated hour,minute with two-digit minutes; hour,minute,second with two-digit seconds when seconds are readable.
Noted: 11,39,30
